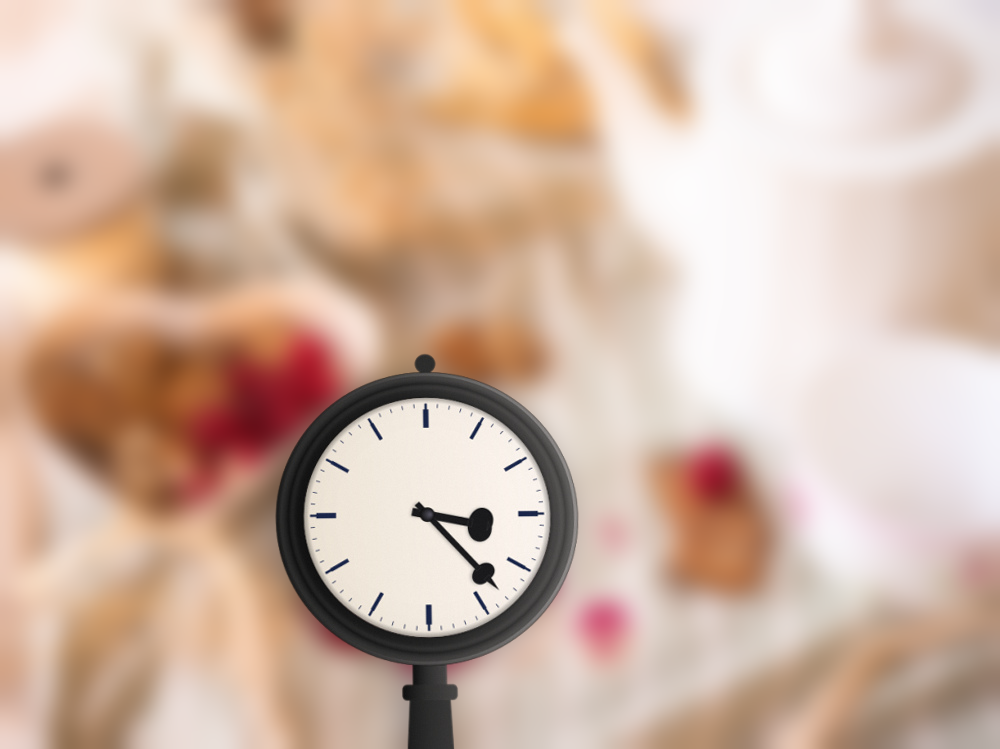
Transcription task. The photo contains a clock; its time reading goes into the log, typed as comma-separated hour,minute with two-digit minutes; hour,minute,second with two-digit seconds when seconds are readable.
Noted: 3,23
